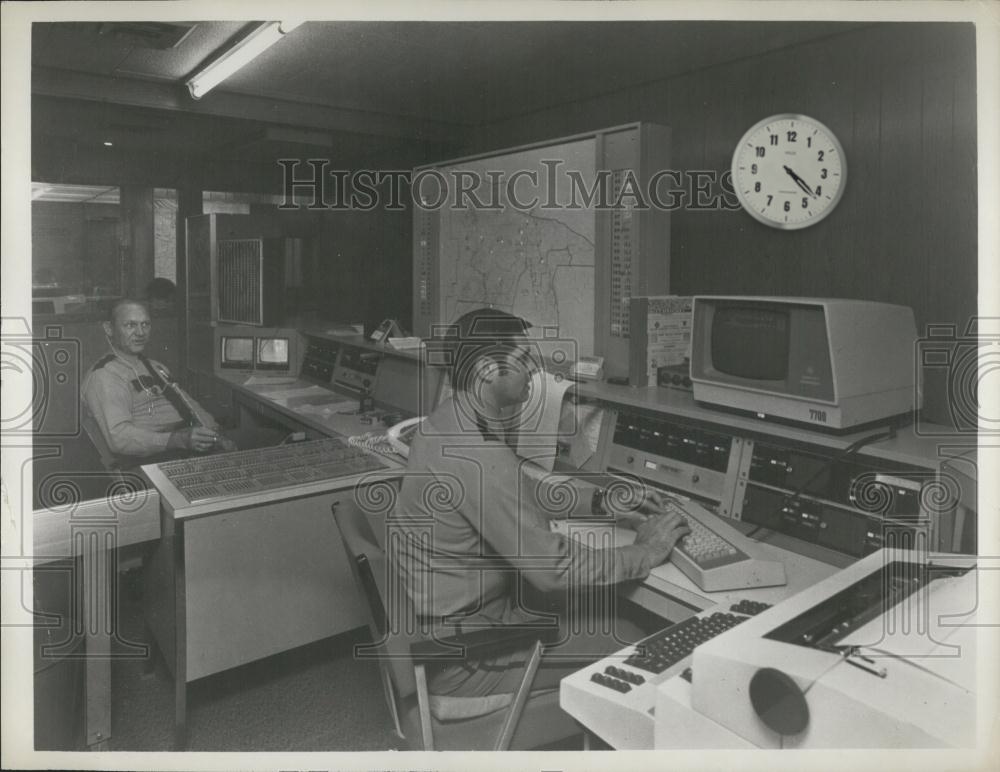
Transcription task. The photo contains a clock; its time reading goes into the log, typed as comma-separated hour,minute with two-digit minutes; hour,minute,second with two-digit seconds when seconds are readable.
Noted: 4,22
